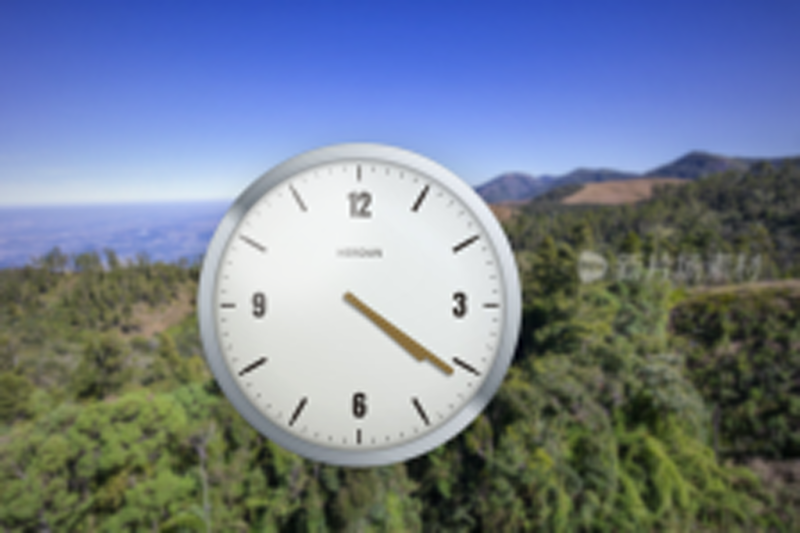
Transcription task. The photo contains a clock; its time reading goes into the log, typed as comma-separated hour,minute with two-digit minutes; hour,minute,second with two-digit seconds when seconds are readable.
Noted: 4,21
